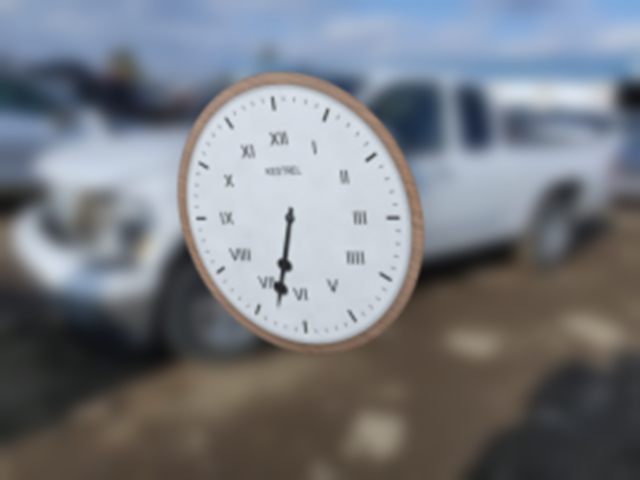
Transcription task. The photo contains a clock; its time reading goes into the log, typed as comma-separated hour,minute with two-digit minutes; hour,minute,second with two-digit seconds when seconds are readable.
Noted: 6,33
